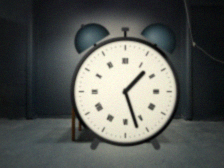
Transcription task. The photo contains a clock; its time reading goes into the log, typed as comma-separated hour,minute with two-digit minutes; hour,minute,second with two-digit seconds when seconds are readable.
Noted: 1,27
